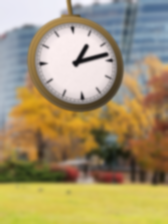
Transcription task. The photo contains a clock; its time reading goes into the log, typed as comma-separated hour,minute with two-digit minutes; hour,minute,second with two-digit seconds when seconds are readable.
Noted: 1,13
